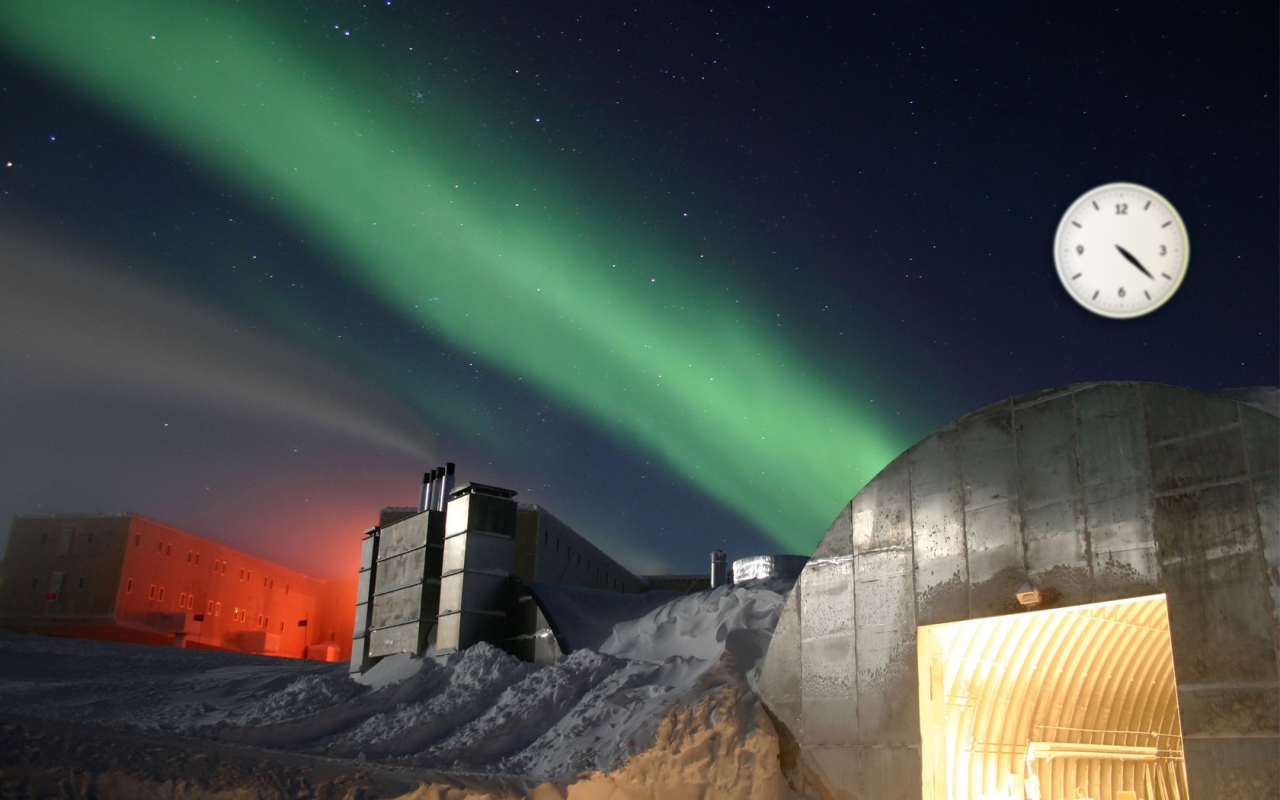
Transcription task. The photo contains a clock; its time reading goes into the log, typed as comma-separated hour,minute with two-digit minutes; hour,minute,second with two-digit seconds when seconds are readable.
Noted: 4,22
